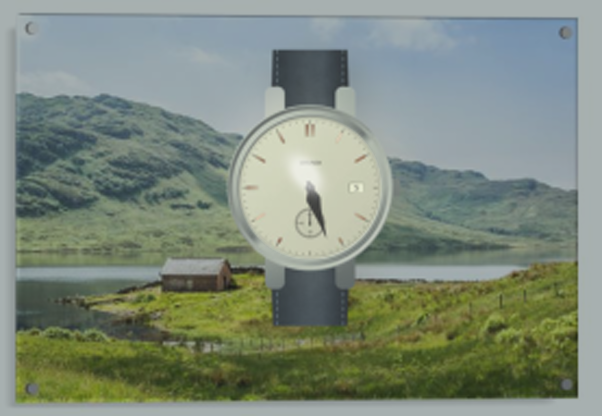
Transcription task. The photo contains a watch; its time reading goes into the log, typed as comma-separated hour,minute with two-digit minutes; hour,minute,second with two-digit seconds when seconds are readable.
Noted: 5,27
